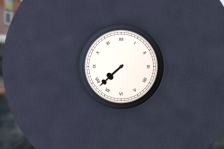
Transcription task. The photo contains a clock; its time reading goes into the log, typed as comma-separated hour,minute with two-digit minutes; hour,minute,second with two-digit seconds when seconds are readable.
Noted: 7,38
